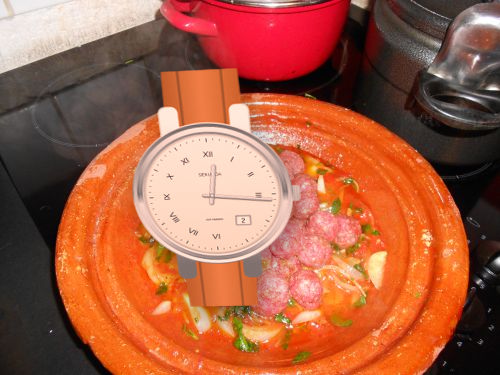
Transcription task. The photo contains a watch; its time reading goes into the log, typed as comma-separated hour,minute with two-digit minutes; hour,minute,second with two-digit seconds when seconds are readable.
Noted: 12,16
